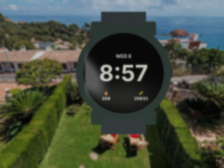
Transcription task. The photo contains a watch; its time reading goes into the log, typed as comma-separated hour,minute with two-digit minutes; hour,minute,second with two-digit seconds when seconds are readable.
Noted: 8,57
